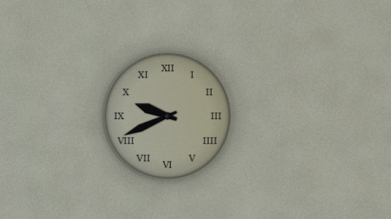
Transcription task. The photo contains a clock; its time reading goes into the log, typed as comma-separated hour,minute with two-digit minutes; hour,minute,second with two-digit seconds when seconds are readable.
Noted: 9,41
